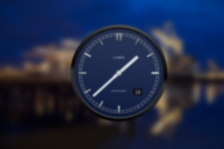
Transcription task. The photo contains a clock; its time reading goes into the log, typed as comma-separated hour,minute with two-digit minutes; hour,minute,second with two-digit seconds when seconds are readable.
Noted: 1,38
